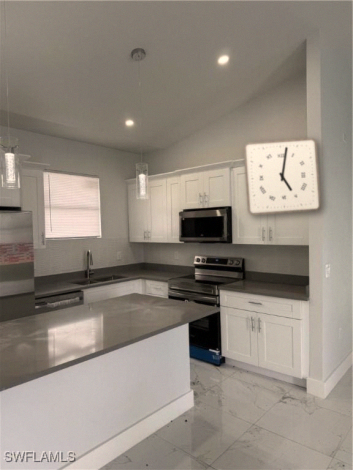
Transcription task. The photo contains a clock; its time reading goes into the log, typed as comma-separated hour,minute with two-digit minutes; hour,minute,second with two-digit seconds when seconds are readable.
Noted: 5,02
